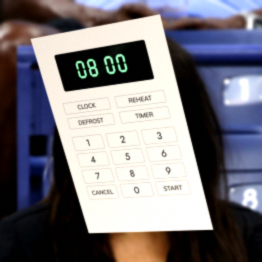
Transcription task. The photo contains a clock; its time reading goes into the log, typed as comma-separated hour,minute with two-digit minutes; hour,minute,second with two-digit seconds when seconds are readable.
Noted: 8,00
